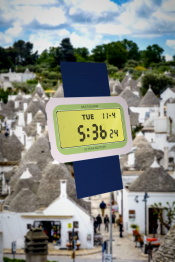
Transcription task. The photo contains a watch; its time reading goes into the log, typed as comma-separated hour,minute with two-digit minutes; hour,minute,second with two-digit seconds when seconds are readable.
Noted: 5,36,24
